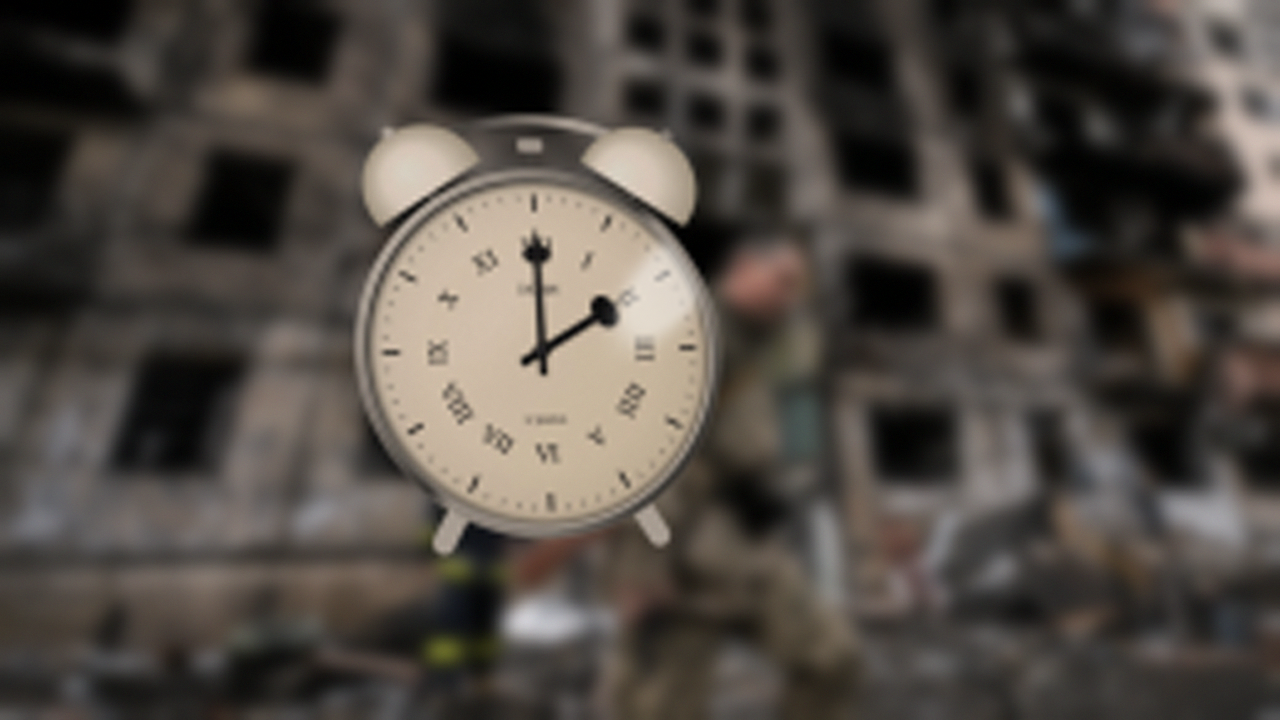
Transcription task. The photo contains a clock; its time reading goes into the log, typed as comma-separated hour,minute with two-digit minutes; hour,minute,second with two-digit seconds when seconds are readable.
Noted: 2,00
